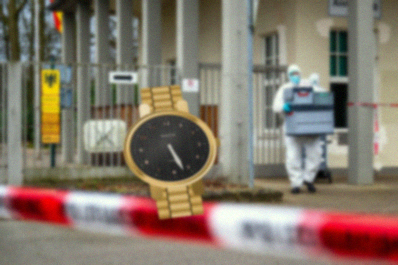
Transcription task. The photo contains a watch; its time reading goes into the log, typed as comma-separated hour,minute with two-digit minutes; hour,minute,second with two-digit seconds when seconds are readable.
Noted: 5,27
